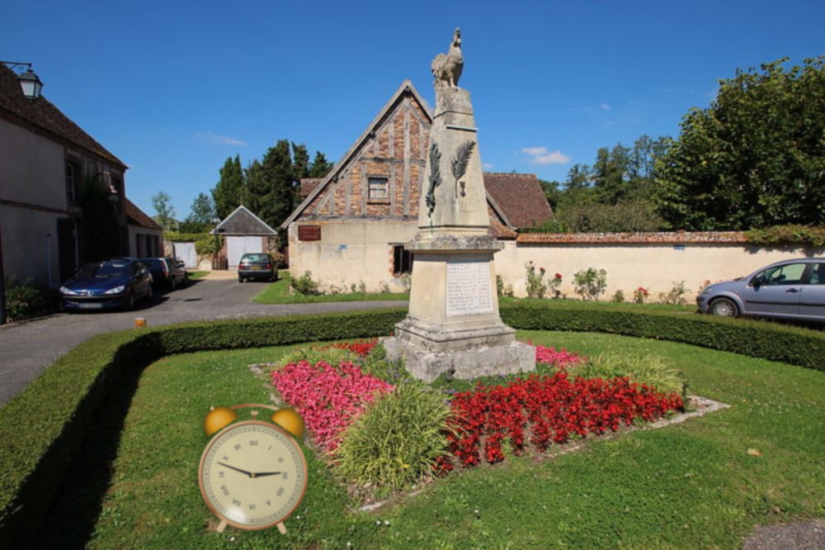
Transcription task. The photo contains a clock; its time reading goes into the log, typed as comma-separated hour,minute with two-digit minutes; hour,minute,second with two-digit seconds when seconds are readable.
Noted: 2,48
